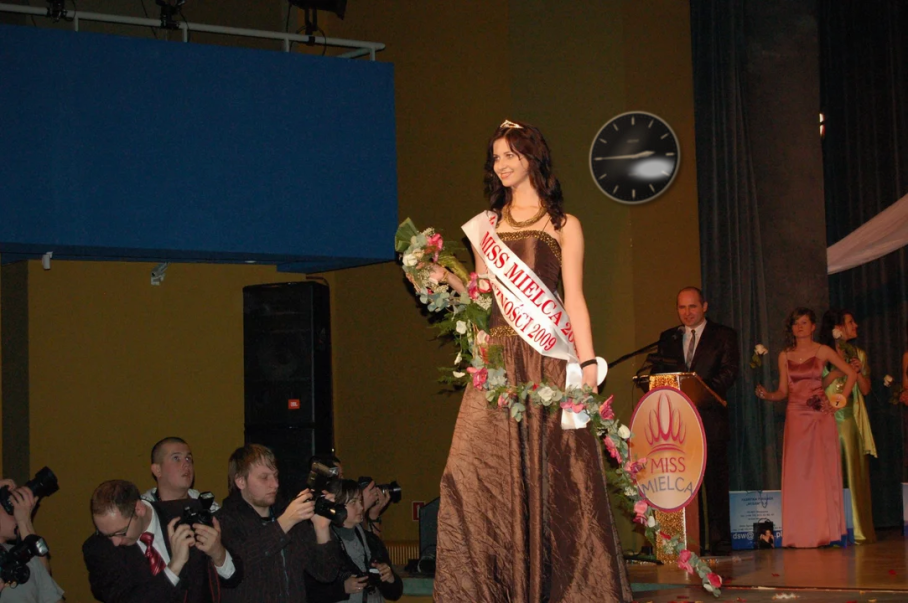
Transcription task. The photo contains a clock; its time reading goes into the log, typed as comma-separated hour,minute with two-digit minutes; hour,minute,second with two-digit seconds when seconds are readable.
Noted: 2,45
